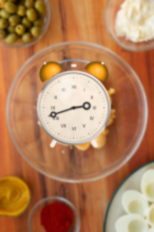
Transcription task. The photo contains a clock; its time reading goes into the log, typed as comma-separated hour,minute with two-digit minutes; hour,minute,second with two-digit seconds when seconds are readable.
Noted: 2,42
